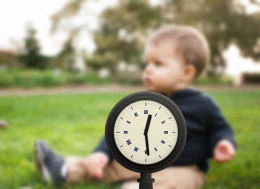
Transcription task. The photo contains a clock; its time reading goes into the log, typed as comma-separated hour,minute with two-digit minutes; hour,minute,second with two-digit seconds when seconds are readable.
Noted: 12,29
